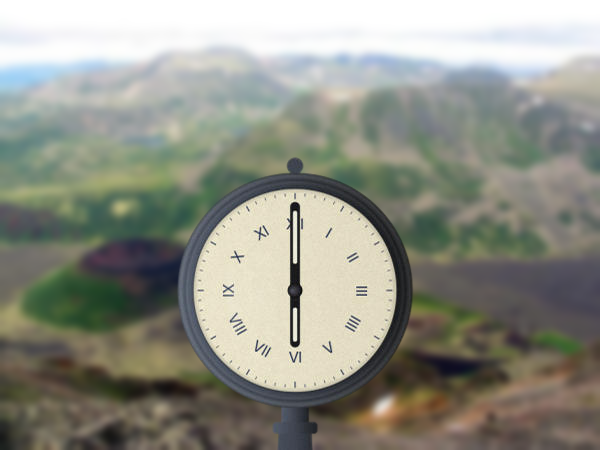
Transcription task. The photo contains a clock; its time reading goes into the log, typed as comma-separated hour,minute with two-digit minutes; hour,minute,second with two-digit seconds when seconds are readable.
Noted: 6,00
